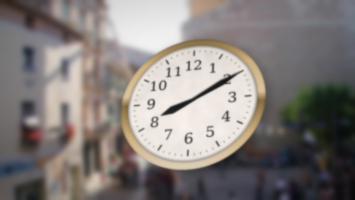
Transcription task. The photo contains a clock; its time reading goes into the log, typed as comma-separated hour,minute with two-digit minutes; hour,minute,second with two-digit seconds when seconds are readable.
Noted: 8,10
